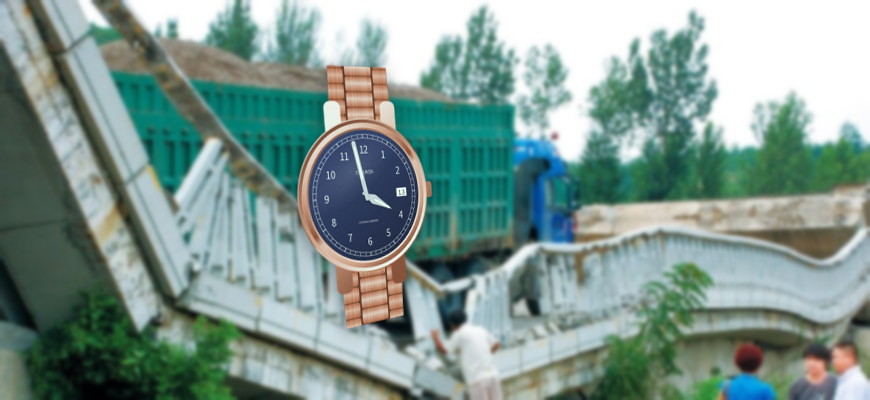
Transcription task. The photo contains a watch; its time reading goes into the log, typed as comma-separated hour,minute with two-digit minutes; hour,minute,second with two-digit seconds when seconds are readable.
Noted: 3,58
